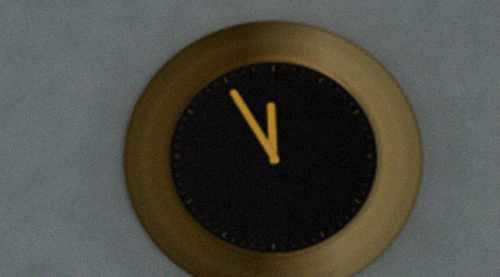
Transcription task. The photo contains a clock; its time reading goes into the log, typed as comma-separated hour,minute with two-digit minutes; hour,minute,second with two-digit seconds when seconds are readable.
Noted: 11,55
